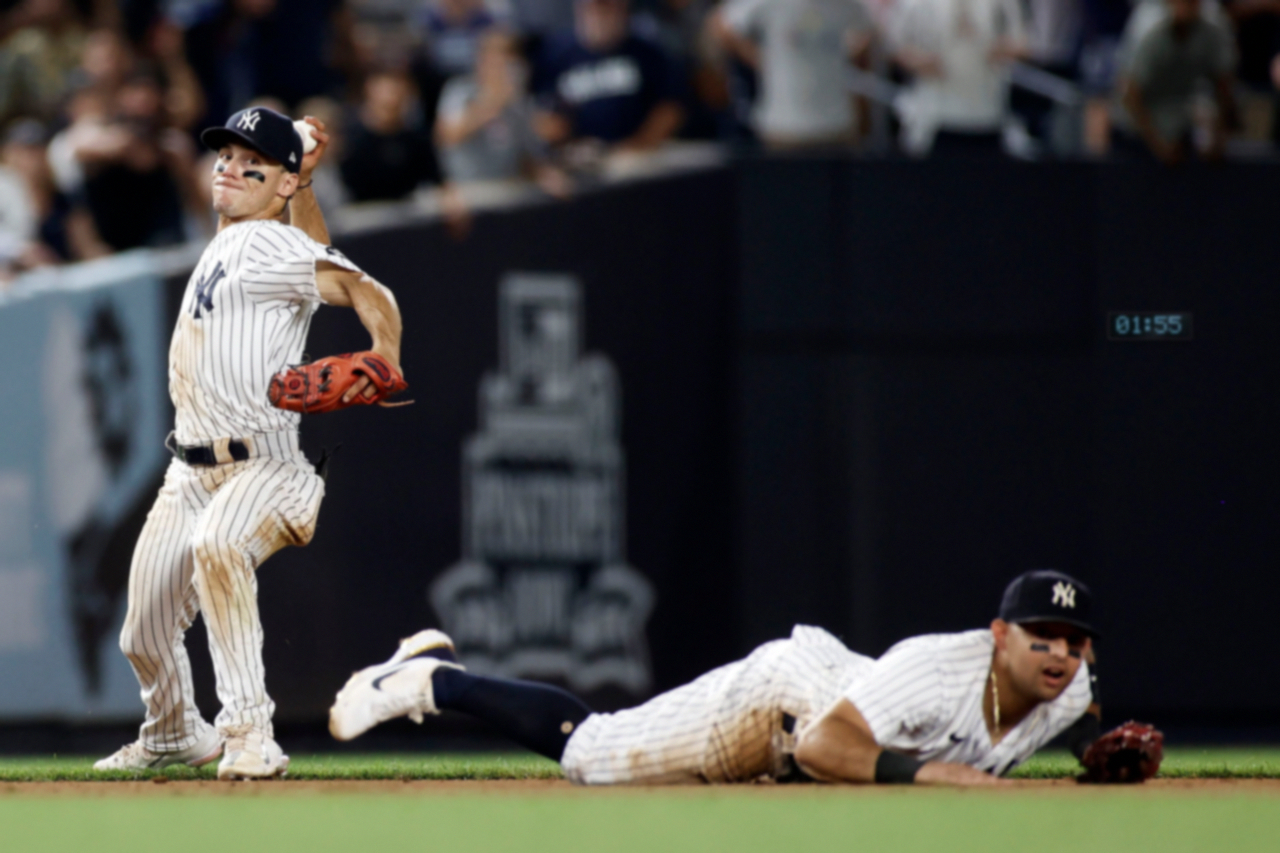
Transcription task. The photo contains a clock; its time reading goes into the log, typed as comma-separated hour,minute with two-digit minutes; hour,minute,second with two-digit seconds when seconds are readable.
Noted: 1,55
